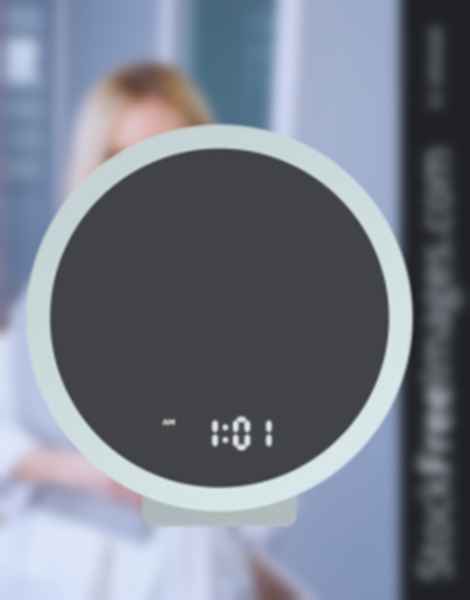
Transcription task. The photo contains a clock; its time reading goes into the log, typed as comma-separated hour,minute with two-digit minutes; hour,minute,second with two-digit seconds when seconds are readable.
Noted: 1,01
